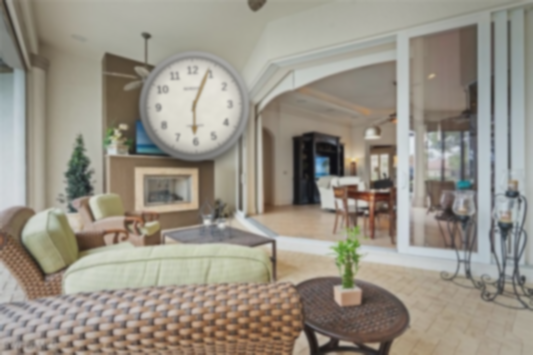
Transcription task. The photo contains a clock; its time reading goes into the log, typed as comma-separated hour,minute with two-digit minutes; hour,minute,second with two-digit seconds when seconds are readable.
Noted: 6,04
